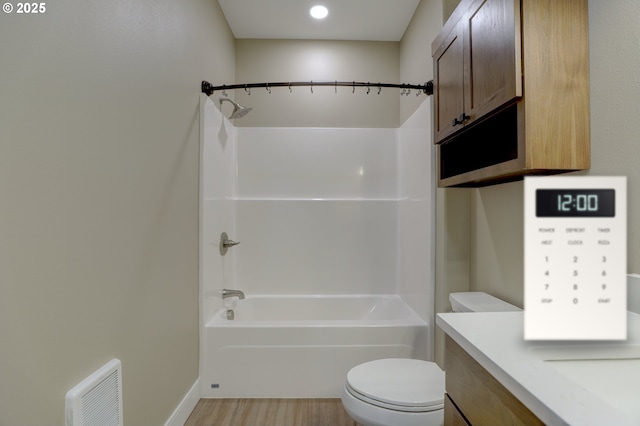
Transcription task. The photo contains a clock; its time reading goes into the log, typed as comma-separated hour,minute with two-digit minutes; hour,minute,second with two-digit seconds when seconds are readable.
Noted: 12,00
